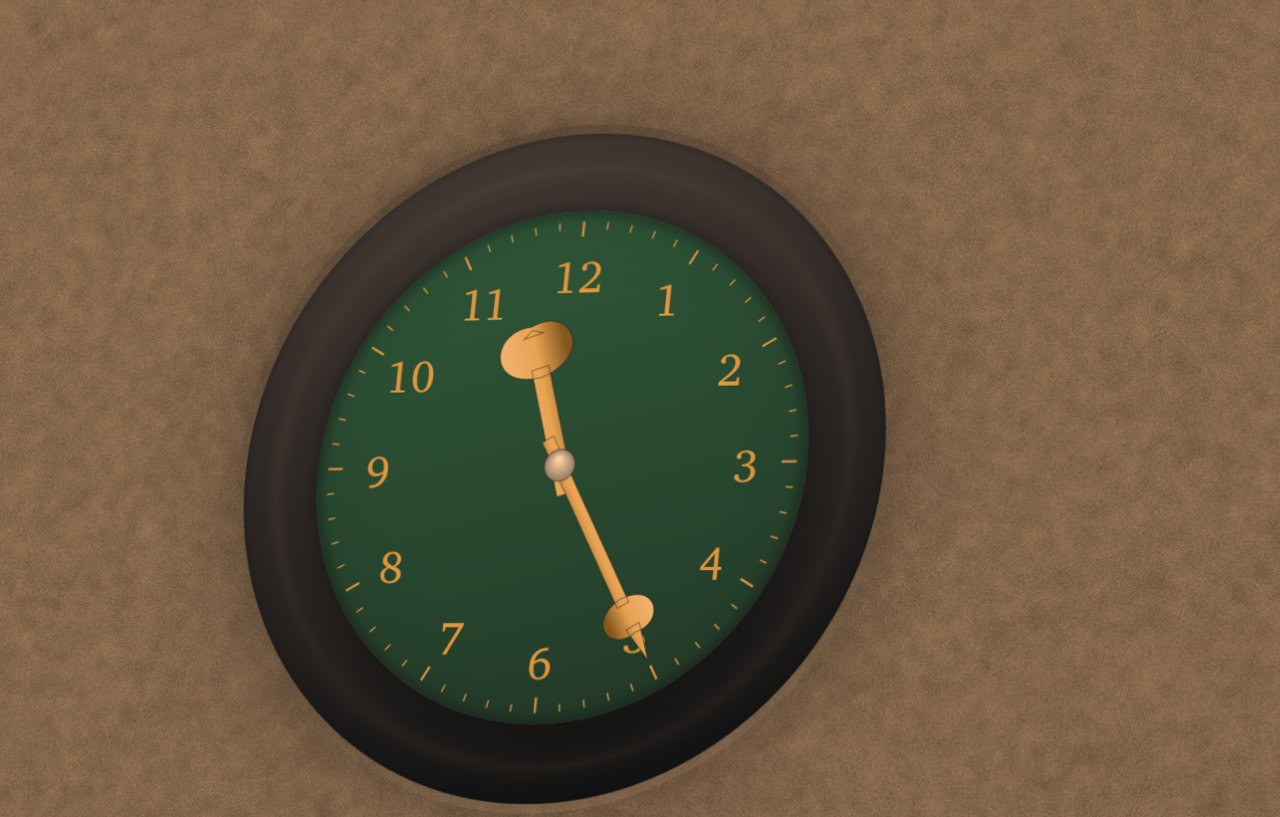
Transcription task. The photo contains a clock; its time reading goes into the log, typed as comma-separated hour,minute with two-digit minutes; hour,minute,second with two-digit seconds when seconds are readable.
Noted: 11,25
